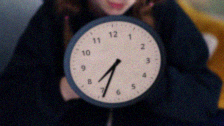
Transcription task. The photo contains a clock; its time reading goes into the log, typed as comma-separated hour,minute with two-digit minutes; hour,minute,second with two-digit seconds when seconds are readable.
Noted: 7,34
